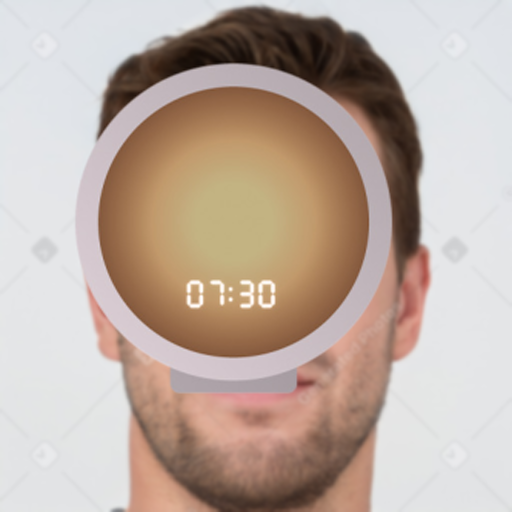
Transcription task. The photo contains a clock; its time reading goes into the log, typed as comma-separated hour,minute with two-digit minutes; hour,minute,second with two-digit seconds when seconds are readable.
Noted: 7,30
